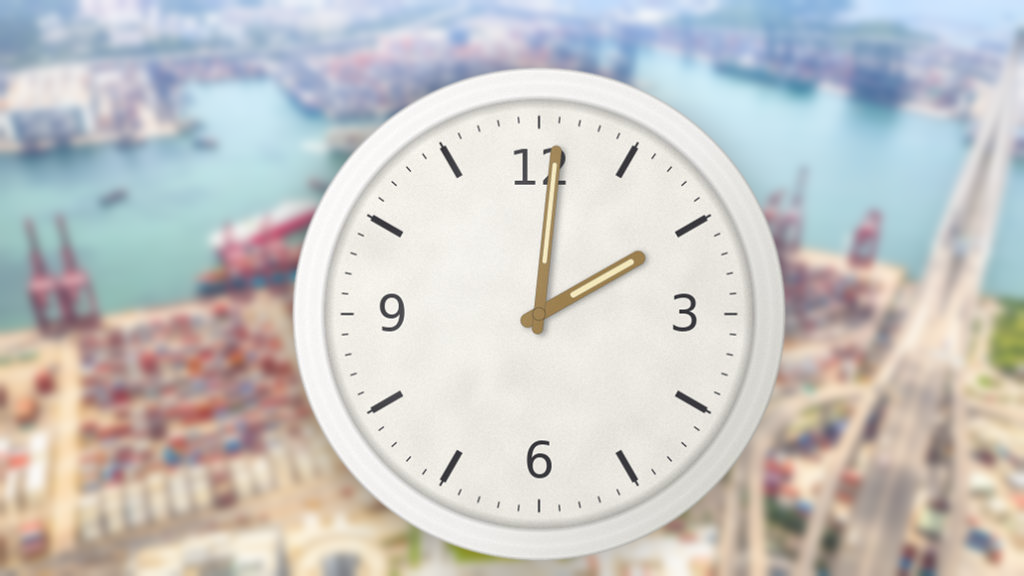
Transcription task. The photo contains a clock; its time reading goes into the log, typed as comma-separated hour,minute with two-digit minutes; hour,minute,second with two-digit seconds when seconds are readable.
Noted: 2,01
